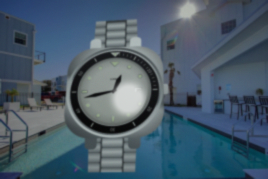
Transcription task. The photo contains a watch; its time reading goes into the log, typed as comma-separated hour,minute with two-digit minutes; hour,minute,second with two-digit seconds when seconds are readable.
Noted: 12,43
